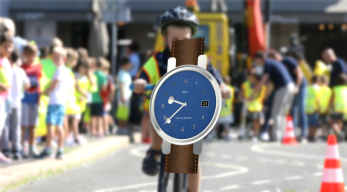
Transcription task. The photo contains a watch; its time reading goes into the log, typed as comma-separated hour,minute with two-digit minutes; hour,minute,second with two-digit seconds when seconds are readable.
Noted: 9,38
